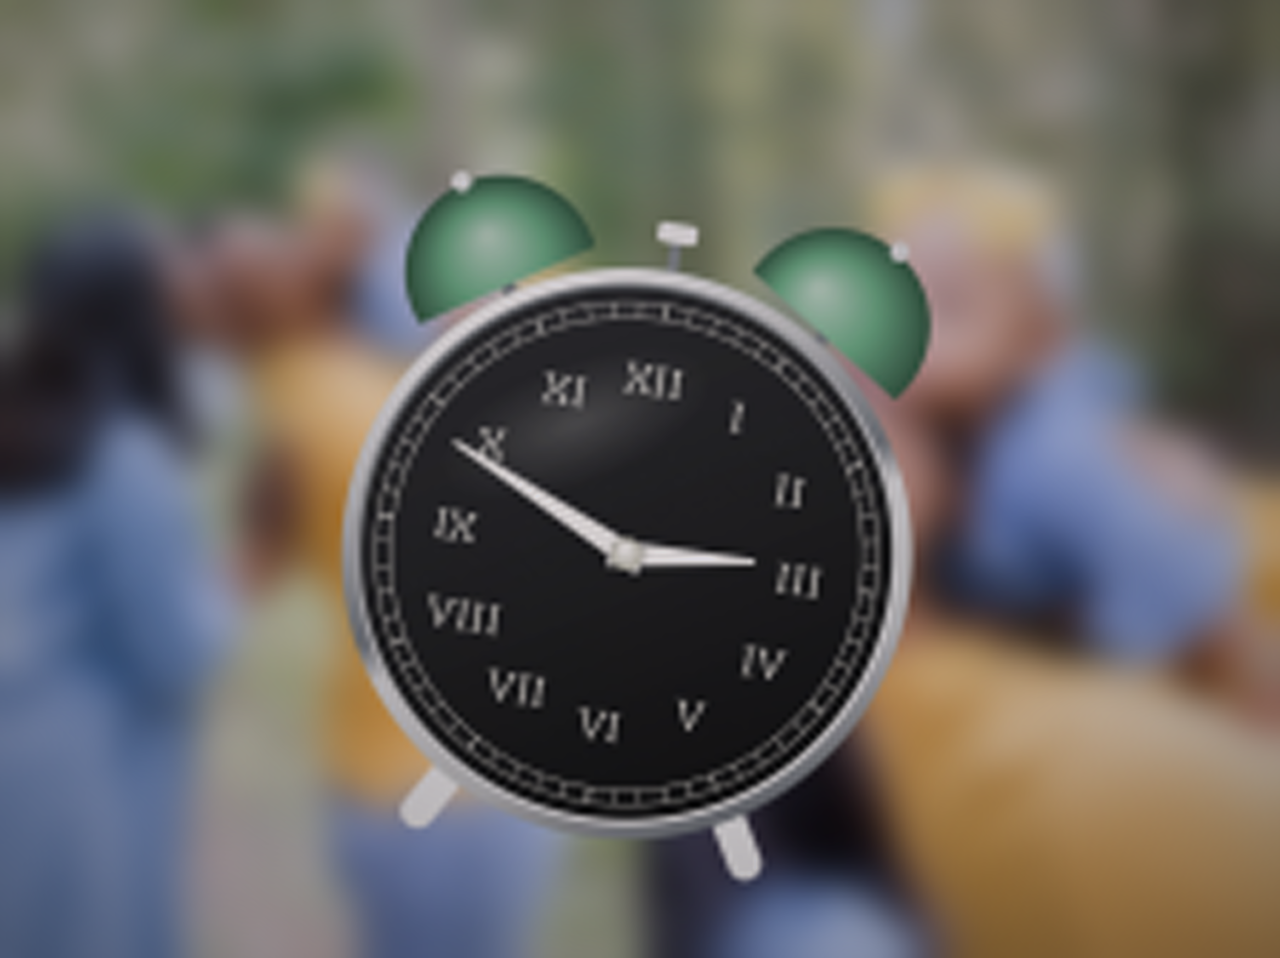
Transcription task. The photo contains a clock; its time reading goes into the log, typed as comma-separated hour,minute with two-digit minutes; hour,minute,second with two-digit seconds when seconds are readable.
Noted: 2,49
